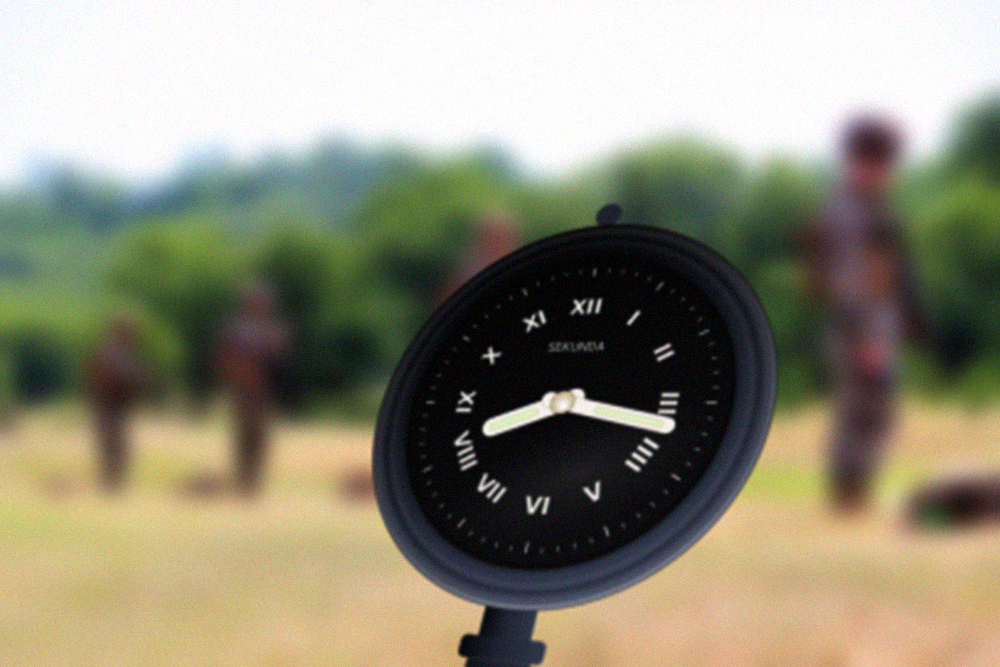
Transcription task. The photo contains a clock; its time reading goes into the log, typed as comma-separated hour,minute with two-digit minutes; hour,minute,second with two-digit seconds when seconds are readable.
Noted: 8,17
